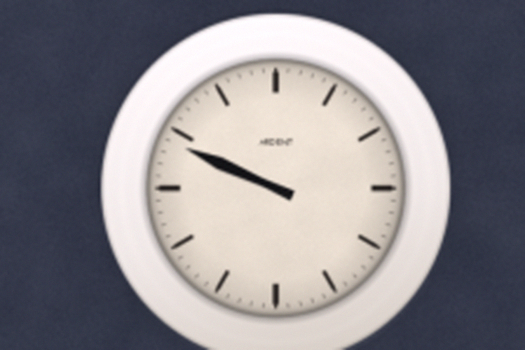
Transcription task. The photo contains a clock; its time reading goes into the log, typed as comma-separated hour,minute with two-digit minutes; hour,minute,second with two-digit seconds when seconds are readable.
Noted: 9,49
